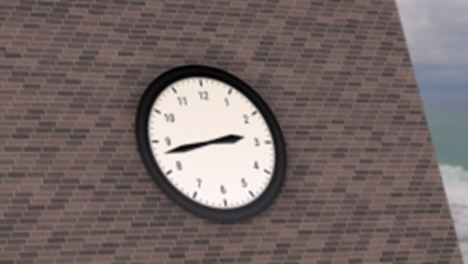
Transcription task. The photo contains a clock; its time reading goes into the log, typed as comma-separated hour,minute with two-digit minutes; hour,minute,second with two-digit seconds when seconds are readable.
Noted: 2,43
